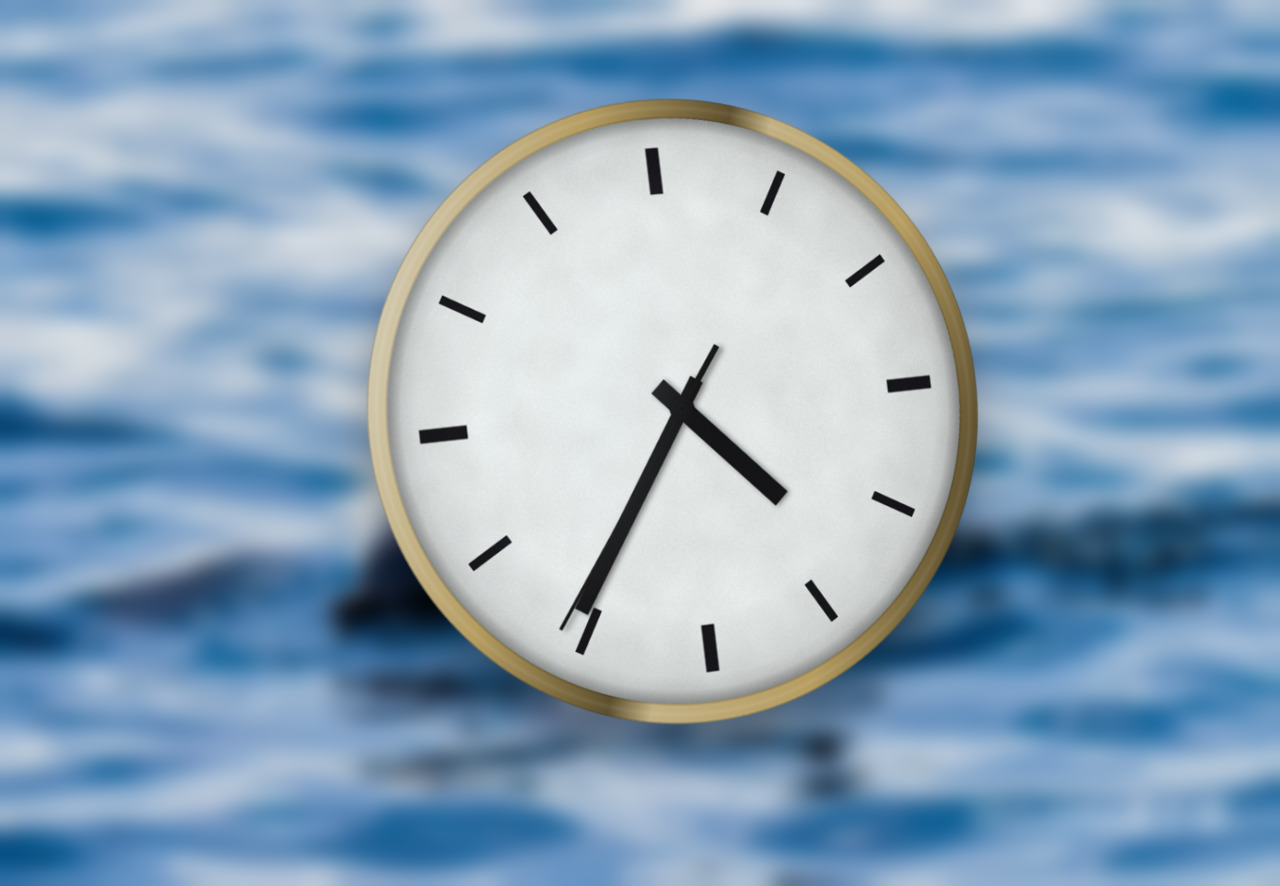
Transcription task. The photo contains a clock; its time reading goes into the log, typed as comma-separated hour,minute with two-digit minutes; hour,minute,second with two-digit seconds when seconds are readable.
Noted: 4,35,36
